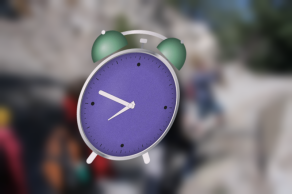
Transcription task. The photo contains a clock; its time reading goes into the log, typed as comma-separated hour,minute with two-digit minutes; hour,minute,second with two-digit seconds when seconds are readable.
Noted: 7,48
